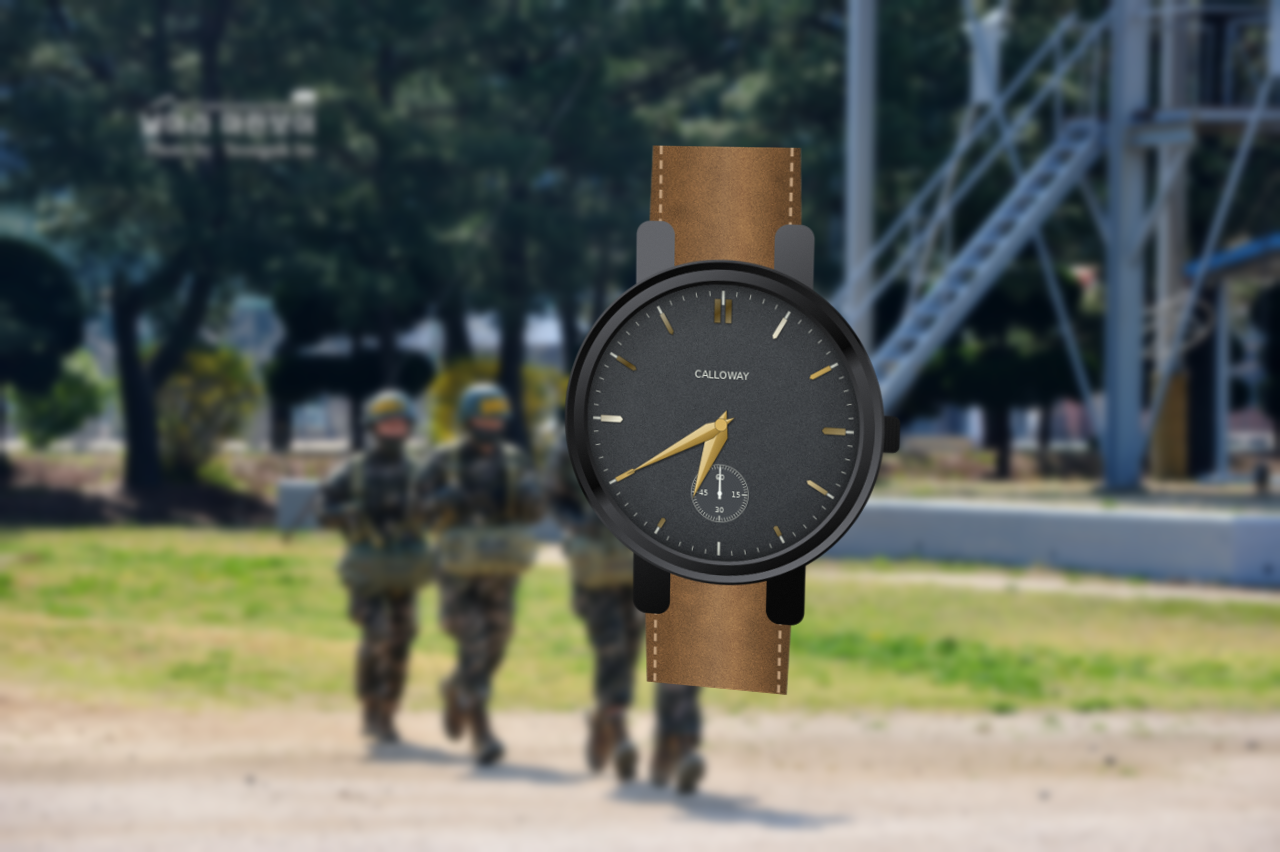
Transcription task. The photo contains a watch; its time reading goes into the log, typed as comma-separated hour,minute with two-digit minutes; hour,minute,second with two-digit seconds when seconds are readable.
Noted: 6,40
